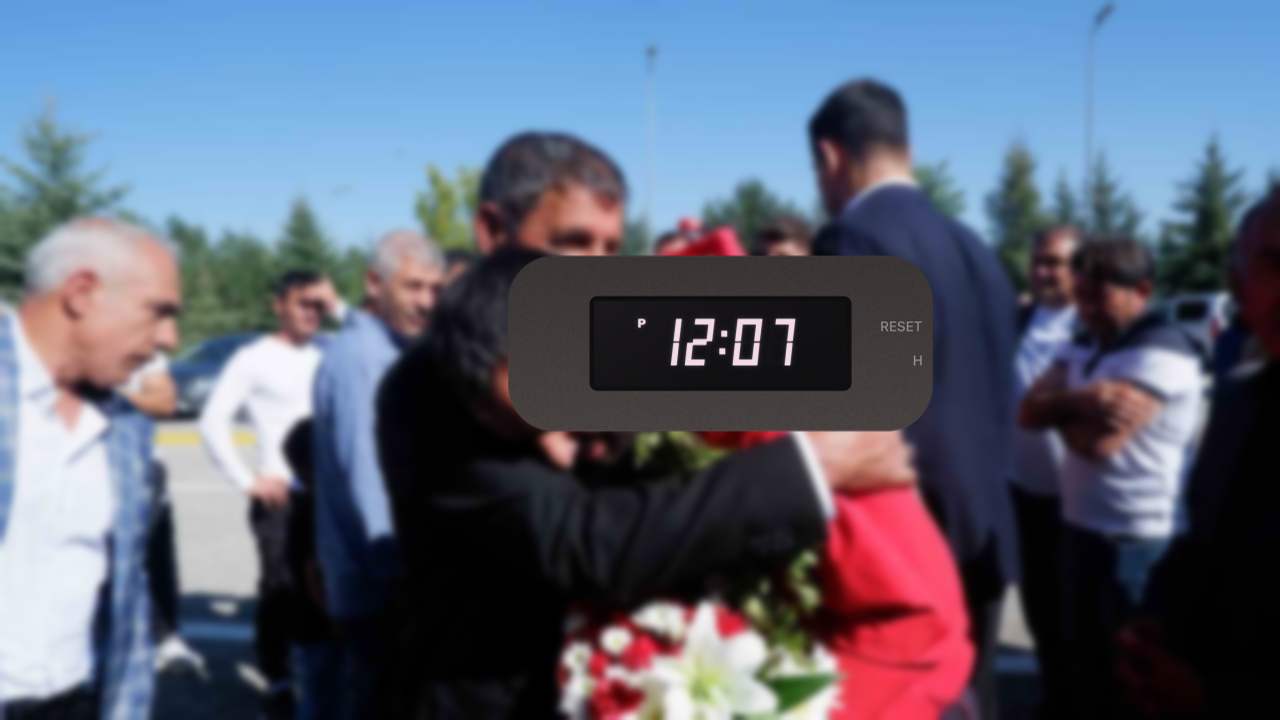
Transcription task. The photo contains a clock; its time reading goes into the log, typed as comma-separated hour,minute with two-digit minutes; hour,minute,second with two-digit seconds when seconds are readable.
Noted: 12,07
